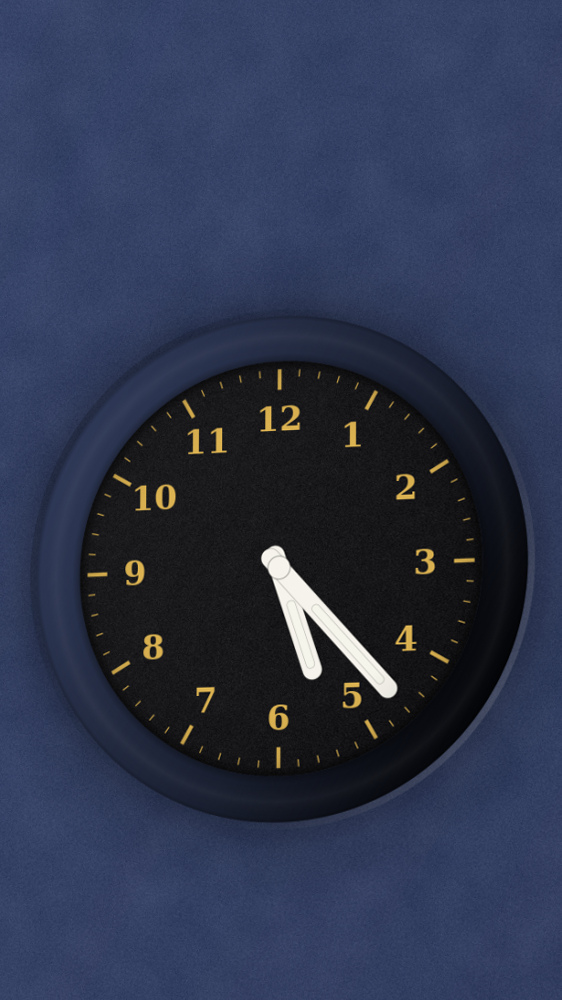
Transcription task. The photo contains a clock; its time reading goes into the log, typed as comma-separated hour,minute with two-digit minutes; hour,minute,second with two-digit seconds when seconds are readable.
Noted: 5,23
